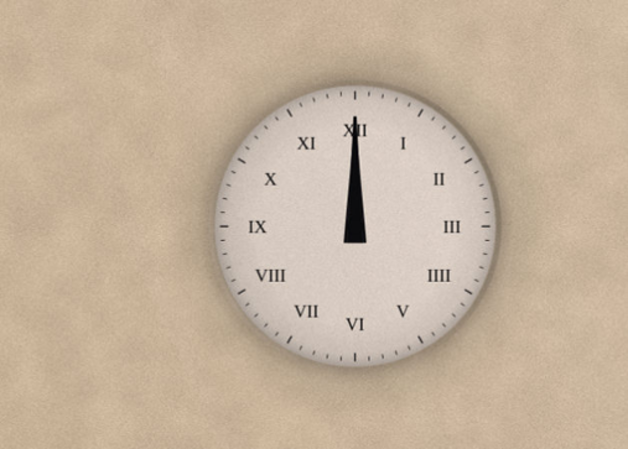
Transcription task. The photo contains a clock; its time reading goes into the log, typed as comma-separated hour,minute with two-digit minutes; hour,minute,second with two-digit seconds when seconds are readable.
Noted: 12,00
